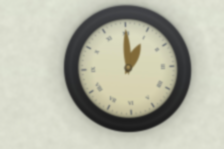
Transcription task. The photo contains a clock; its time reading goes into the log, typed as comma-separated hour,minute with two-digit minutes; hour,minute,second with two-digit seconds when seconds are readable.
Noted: 1,00
